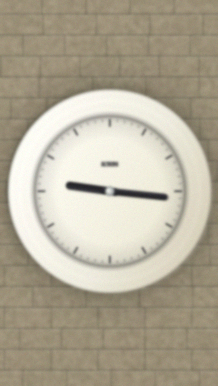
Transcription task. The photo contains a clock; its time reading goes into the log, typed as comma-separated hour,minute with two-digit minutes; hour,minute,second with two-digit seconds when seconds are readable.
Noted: 9,16
